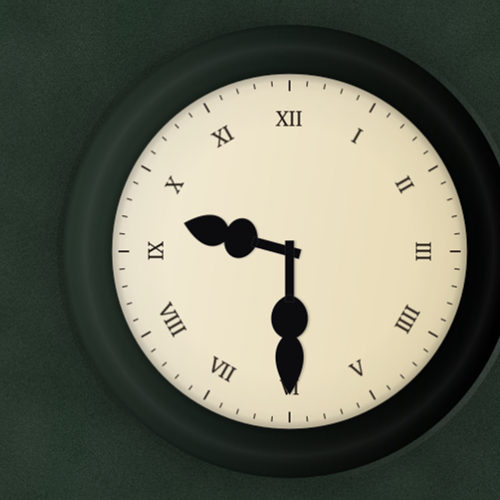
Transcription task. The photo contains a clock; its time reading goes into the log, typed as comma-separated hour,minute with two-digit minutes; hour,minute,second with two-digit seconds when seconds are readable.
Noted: 9,30
